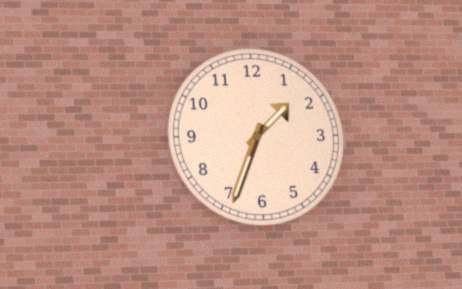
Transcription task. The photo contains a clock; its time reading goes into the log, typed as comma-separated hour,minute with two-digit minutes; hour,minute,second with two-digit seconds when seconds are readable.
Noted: 1,34
